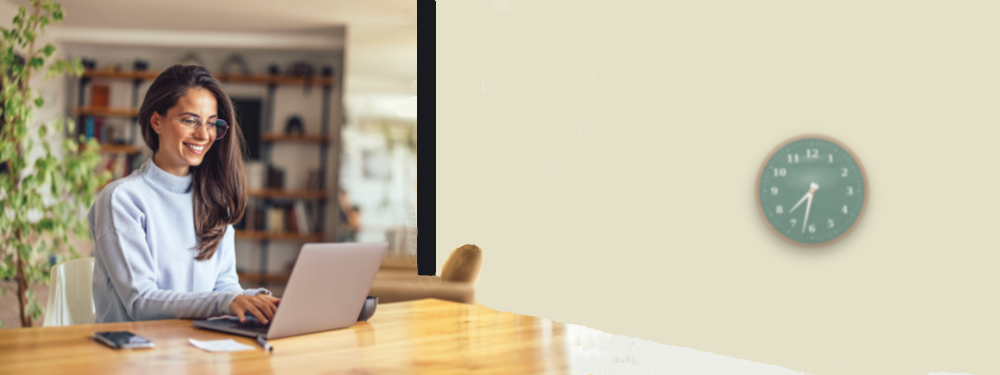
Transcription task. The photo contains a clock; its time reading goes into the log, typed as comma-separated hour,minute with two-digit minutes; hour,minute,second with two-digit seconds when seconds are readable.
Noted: 7,32
